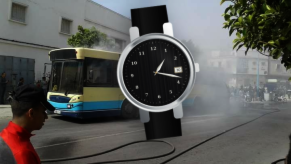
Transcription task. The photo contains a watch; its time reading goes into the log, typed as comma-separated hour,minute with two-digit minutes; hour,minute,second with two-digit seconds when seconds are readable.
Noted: 1,18
